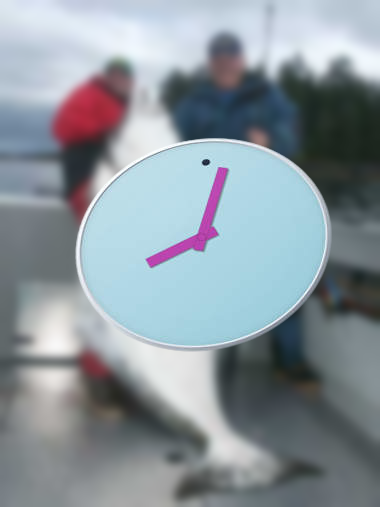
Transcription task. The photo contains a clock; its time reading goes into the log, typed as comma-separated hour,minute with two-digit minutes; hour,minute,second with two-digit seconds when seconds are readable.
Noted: 8,02
